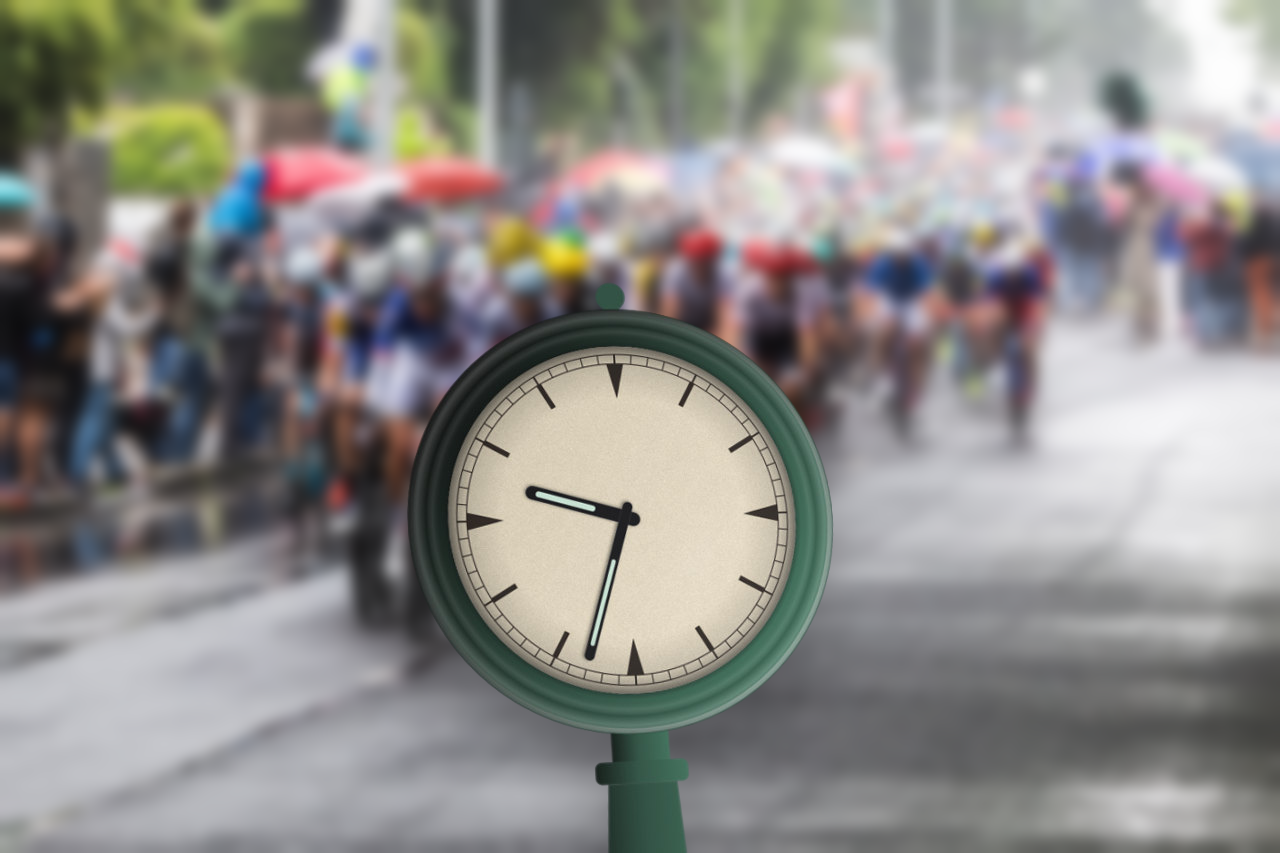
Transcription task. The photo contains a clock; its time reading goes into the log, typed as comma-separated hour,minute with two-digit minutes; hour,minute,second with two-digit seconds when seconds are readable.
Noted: 9,33
